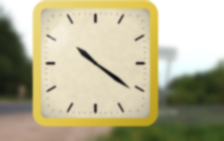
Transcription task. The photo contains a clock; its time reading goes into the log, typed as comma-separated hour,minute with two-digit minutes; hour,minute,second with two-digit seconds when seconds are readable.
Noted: 10,21
